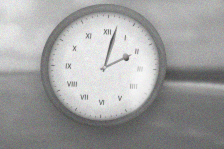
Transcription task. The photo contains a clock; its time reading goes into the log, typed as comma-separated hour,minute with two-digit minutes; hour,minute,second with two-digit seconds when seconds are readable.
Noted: 2,02
